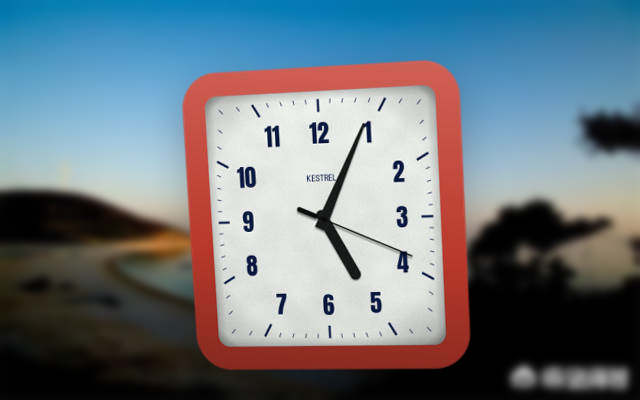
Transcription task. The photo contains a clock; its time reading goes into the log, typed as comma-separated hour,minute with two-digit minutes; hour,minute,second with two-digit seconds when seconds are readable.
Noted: 5,04,19
